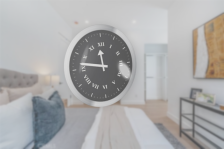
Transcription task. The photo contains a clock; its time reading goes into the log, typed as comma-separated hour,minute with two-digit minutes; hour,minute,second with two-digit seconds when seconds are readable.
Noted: 11,47
